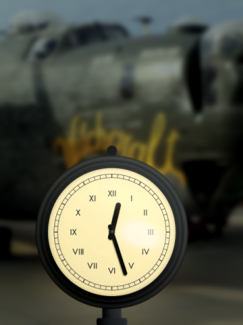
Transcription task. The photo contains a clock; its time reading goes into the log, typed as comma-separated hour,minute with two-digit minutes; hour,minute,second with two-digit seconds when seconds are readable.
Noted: 12,27
